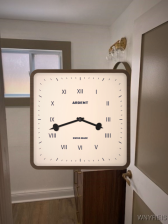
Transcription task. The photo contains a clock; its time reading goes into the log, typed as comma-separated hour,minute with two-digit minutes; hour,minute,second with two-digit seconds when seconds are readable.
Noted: 3,42
